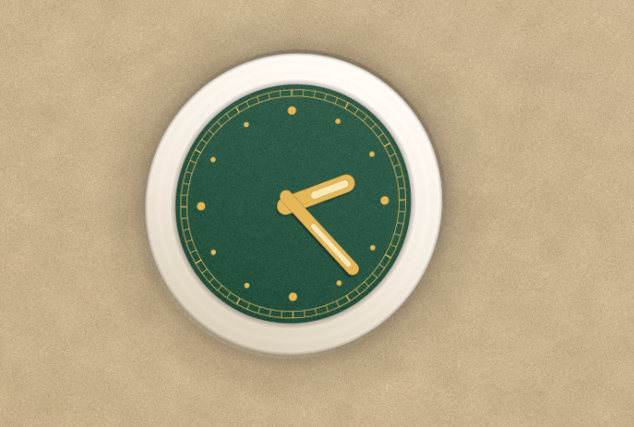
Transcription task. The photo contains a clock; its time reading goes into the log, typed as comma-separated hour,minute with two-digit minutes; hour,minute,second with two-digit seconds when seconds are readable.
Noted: 2,23
